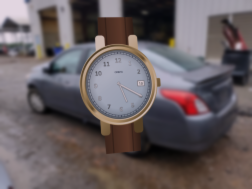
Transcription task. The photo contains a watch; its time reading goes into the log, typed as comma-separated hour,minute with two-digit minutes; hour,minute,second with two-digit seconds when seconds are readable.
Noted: 5,20
